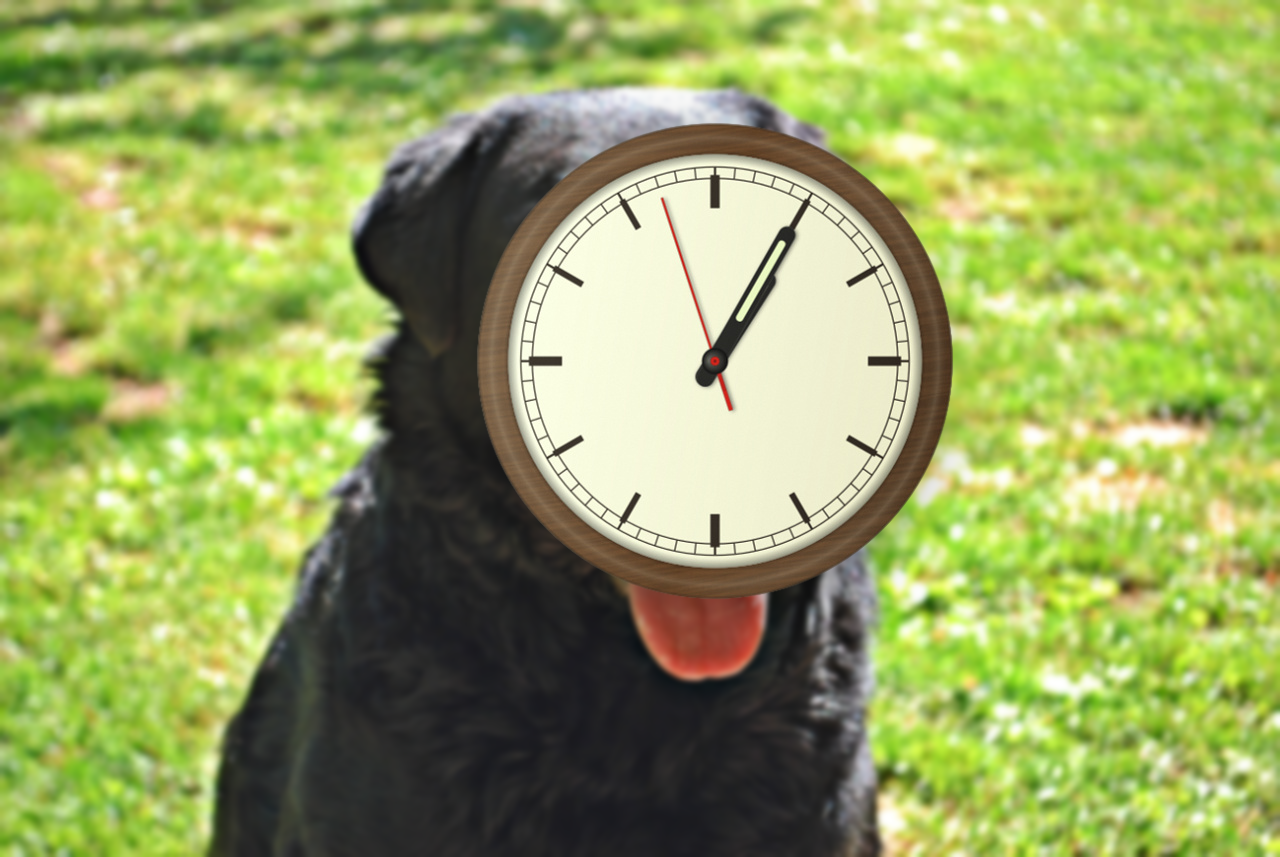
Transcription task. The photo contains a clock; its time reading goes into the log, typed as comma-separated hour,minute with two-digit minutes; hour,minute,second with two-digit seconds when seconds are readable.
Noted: 1,04,57
